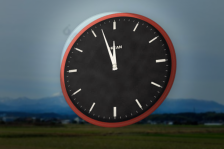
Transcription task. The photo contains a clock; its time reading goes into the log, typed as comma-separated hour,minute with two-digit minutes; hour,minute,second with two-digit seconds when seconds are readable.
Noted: 11,57
